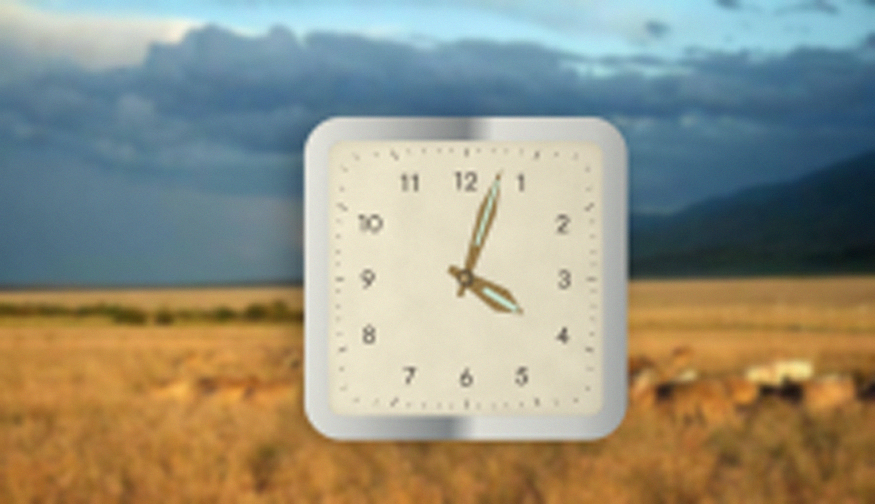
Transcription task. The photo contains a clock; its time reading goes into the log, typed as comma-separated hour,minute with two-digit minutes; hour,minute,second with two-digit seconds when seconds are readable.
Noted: 4,03
